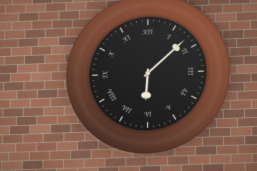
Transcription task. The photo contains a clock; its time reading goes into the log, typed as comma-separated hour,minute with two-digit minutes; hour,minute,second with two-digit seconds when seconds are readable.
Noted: 6,08
